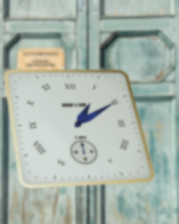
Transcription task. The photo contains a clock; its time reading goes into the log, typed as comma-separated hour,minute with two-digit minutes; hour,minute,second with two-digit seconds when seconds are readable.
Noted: 1,10
